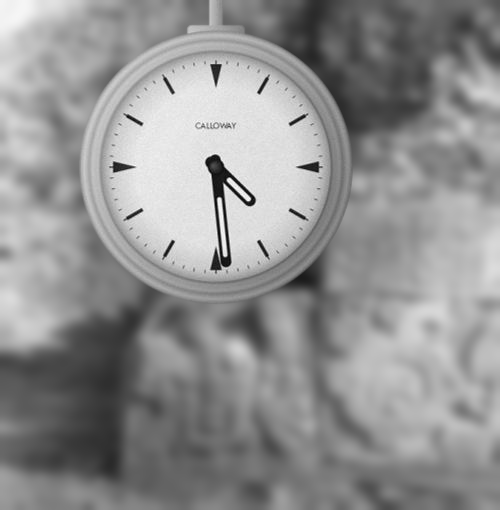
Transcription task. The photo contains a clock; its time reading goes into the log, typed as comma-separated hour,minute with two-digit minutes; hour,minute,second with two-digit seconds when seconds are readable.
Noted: 4,29
